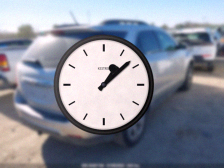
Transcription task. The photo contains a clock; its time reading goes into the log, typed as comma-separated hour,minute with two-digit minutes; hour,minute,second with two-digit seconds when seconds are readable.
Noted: 1,08
